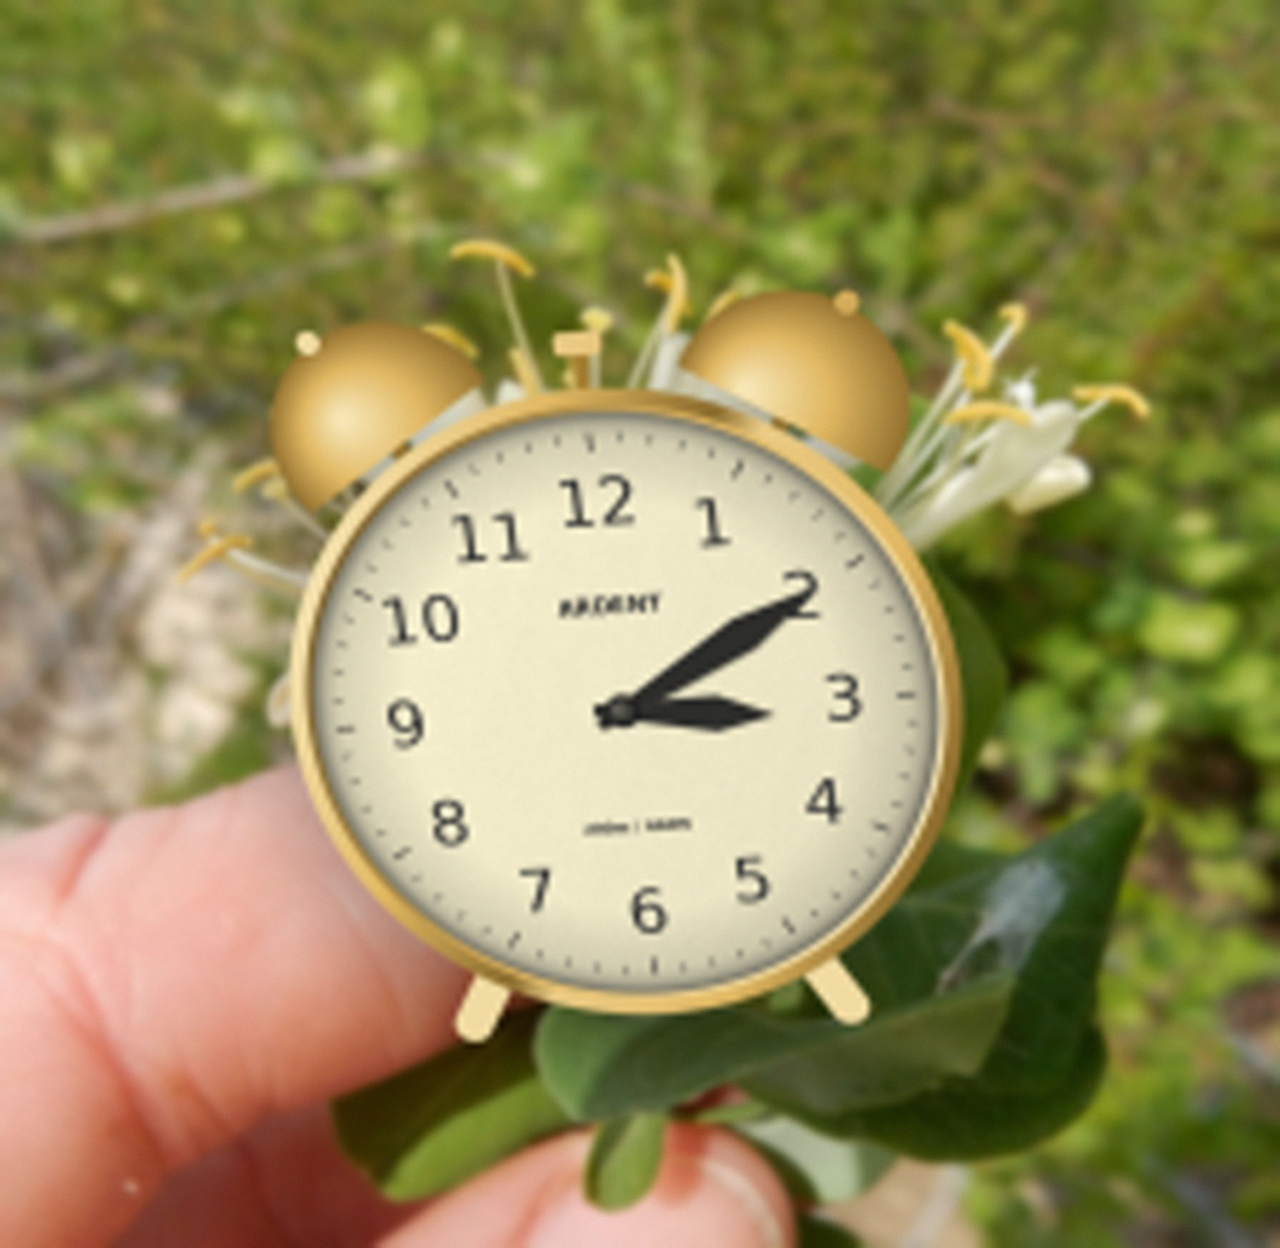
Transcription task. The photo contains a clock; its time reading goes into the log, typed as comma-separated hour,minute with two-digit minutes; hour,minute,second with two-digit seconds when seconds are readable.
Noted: 3,10
